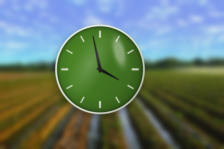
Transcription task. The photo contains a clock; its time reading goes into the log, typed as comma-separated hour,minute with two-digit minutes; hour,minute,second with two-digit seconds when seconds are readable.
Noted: 3,58
